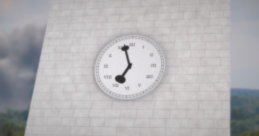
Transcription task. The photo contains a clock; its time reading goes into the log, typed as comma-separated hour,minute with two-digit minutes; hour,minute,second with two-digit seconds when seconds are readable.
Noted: 6,57
